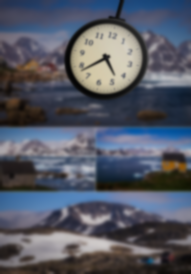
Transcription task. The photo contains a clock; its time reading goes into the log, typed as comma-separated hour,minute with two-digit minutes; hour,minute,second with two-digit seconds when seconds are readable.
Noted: 4,38
